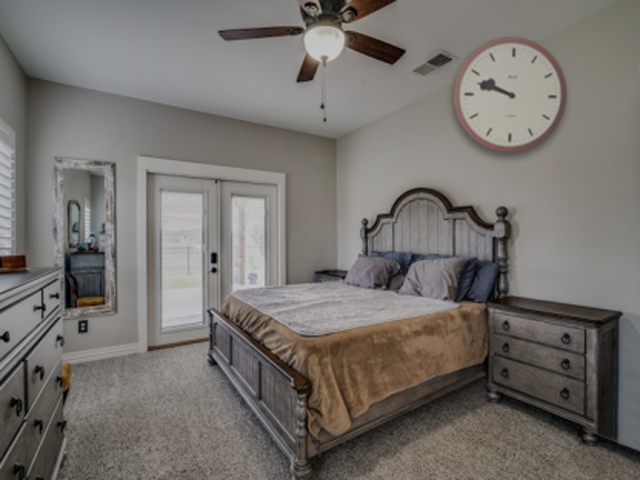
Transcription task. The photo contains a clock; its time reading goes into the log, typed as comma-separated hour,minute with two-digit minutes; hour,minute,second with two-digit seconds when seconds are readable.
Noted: 9,48
